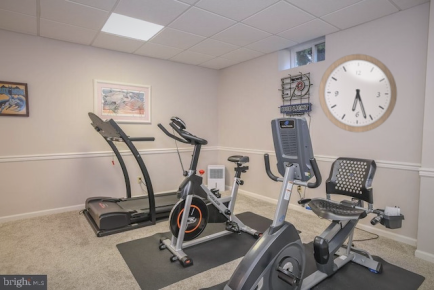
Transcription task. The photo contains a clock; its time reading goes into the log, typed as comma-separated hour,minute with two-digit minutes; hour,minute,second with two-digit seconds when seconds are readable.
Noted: 6,27
